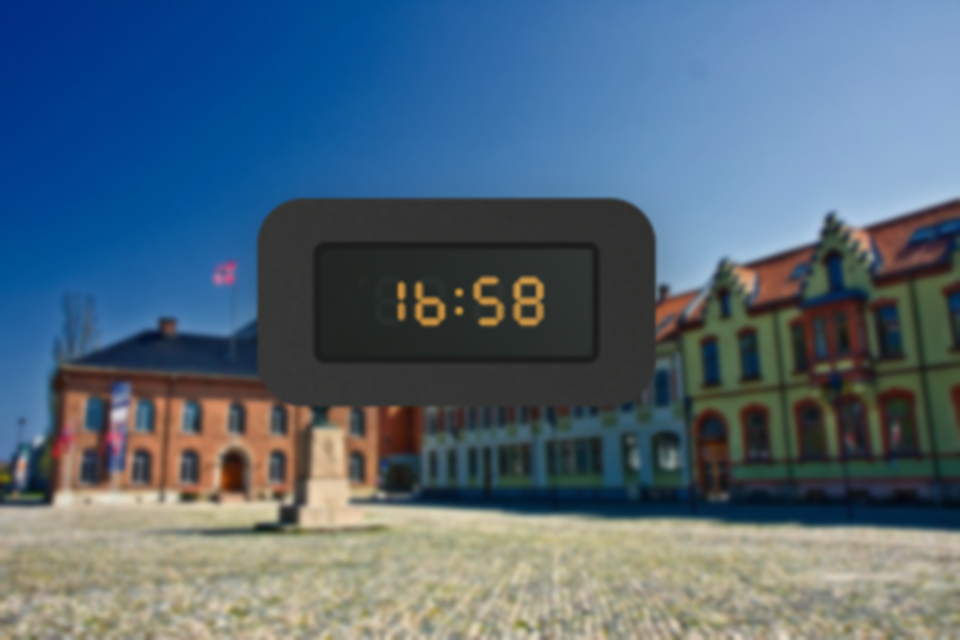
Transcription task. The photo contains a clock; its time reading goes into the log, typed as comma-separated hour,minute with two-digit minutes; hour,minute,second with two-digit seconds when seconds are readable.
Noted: 16,58
